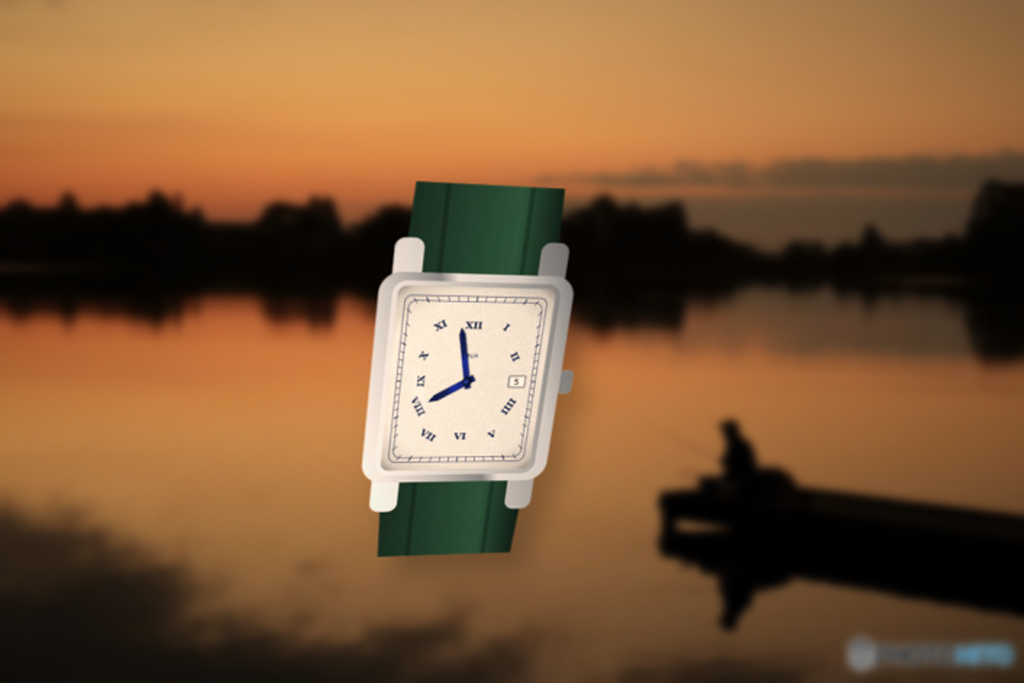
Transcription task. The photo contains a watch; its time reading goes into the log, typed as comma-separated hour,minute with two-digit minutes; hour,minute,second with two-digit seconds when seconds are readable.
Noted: 7,58
